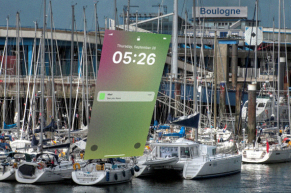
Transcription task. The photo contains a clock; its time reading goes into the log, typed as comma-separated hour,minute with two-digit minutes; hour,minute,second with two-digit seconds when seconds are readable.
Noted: 5,26
